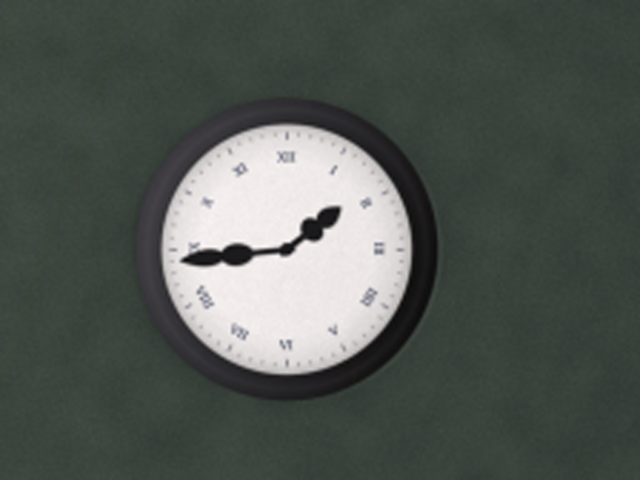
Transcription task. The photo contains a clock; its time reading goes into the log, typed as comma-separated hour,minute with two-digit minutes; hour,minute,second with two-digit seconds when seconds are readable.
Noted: 1,44
